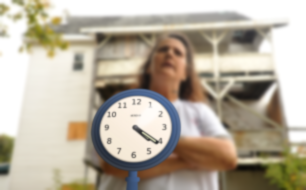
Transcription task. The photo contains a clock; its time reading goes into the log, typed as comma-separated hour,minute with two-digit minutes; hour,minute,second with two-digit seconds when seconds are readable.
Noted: 4,21
